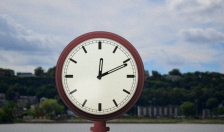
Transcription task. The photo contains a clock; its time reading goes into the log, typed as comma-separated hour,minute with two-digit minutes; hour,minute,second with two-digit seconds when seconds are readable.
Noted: 12,11
